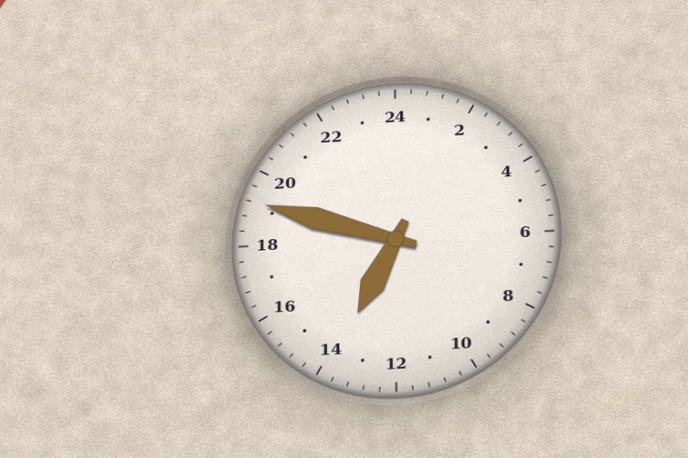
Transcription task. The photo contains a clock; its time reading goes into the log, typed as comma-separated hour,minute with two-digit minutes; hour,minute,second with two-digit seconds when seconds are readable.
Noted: 13,48
